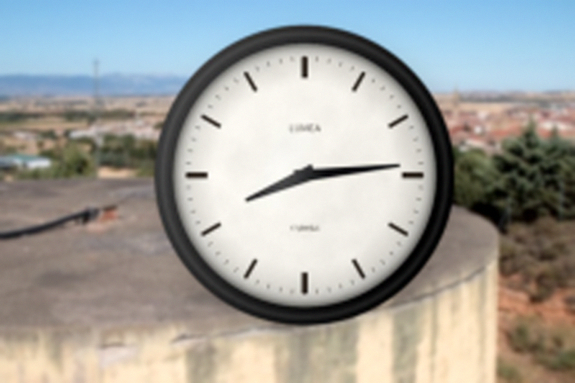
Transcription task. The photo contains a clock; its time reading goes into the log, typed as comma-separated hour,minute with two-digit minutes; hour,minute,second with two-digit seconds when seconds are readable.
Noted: 8,14
